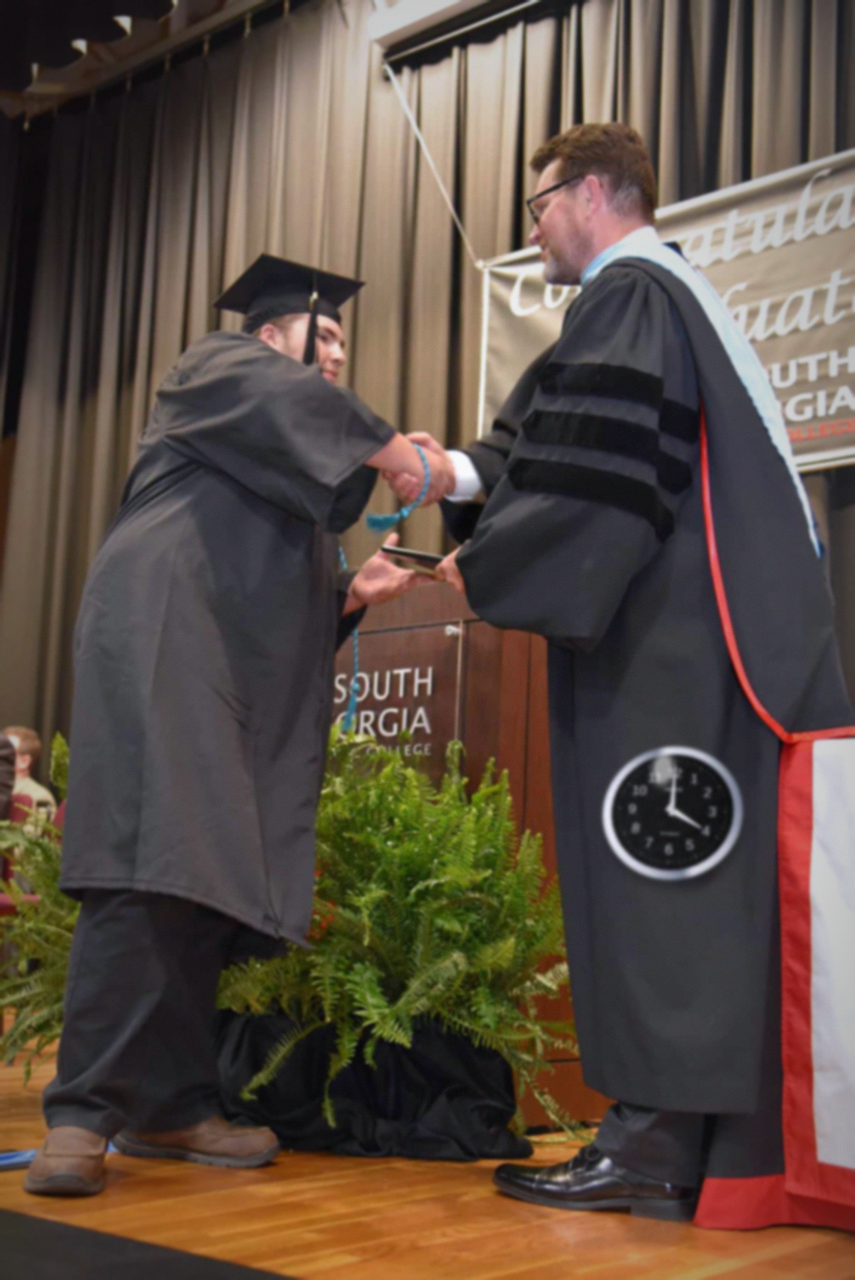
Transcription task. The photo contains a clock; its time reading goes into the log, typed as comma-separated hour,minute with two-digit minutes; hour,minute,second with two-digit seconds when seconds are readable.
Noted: 4,00
